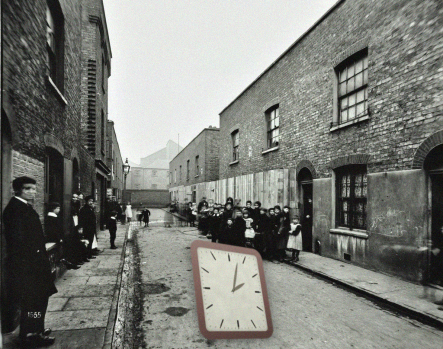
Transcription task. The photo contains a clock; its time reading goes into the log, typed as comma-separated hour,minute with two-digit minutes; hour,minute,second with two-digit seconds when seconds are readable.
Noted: 2,03
